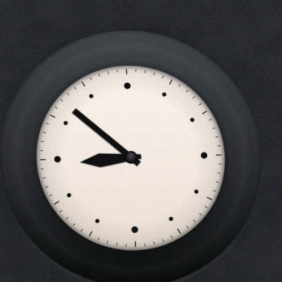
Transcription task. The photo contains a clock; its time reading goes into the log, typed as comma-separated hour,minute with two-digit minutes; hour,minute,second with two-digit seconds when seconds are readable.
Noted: 8,52
